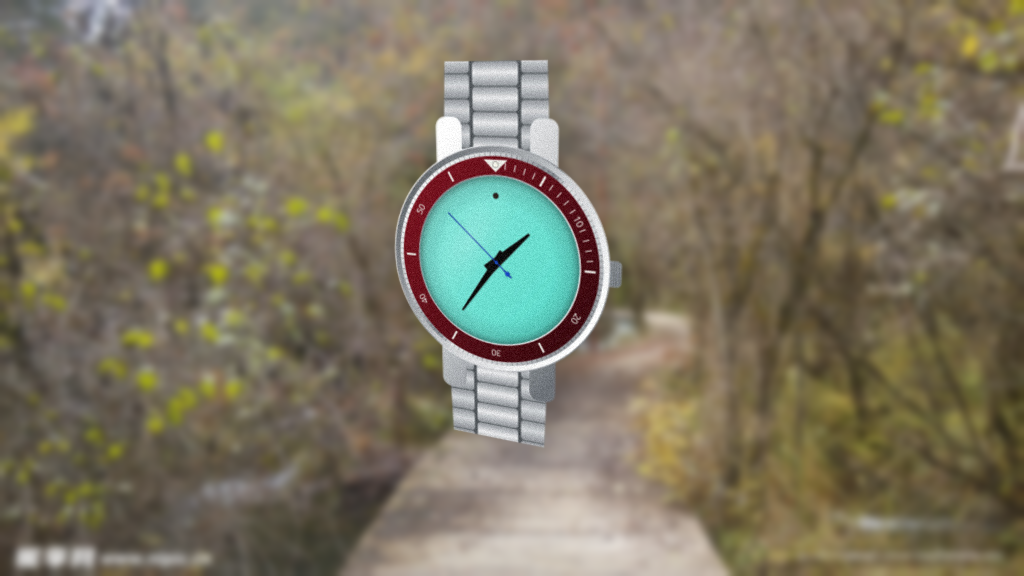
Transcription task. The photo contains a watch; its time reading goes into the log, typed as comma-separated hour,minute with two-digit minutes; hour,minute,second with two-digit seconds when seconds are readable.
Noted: 1,35,52
